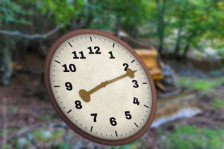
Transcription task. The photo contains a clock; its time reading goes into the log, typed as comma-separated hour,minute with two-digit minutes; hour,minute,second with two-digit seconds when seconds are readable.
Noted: 8,12
